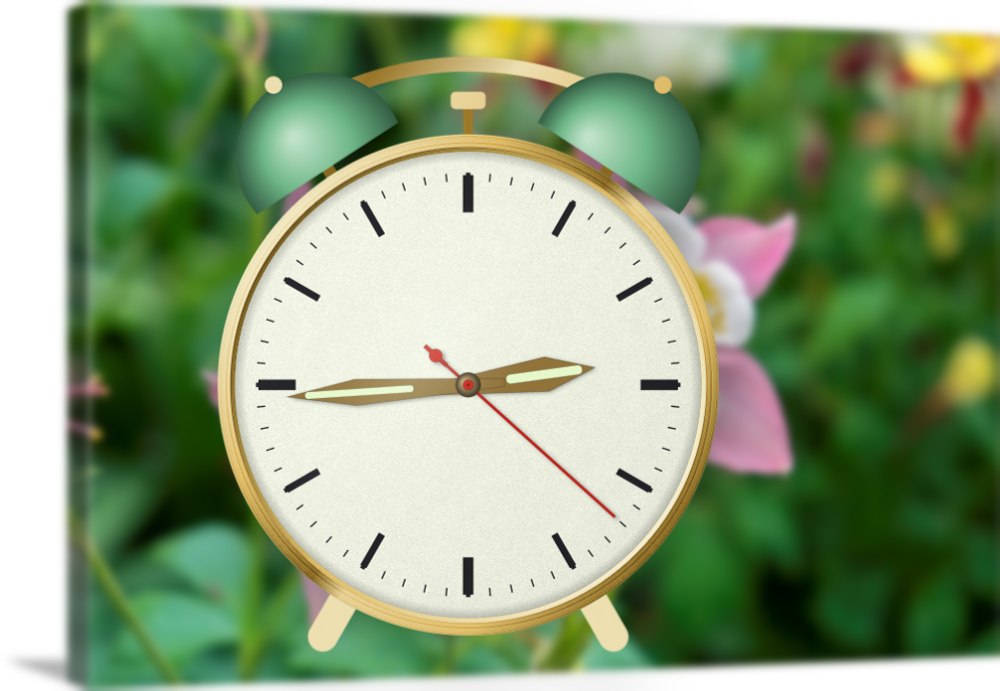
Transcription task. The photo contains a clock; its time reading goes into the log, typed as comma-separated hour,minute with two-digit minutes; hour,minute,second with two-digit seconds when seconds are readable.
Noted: 2,44,22
